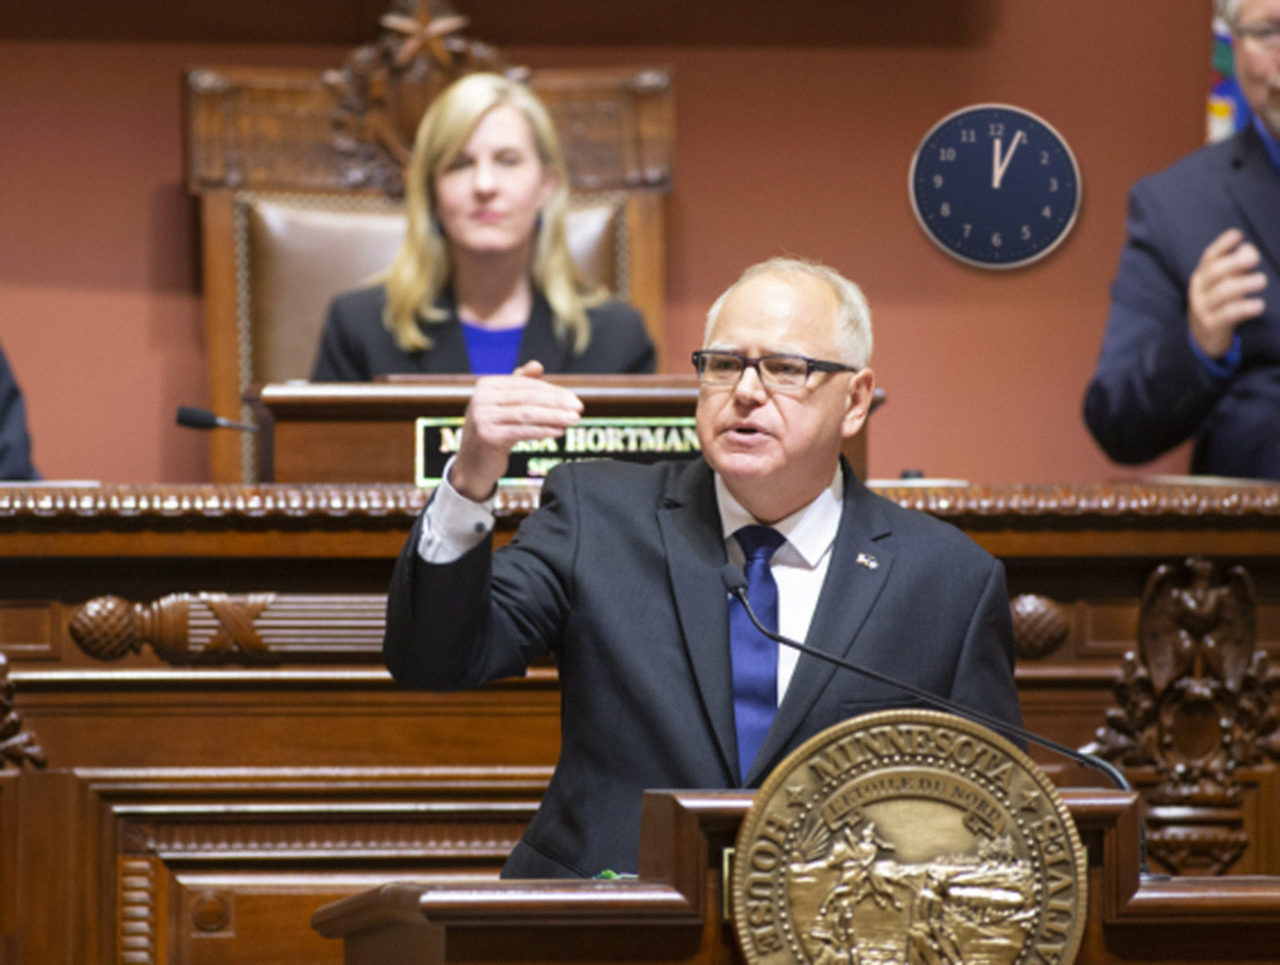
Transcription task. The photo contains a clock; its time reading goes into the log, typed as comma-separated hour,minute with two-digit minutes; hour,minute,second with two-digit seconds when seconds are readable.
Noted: 12,04
